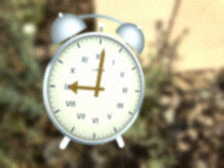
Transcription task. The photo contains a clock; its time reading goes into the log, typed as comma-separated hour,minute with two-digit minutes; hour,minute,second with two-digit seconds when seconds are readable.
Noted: 9,01
